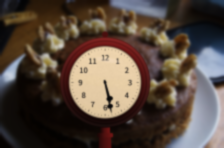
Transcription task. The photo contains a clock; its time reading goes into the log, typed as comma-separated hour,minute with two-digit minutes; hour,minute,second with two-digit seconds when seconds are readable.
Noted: 5,28
